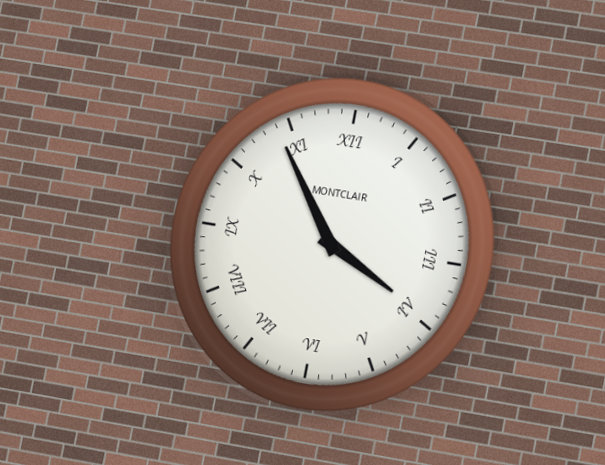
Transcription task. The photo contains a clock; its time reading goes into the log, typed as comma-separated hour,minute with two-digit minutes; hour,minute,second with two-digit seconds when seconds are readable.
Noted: 3,54
